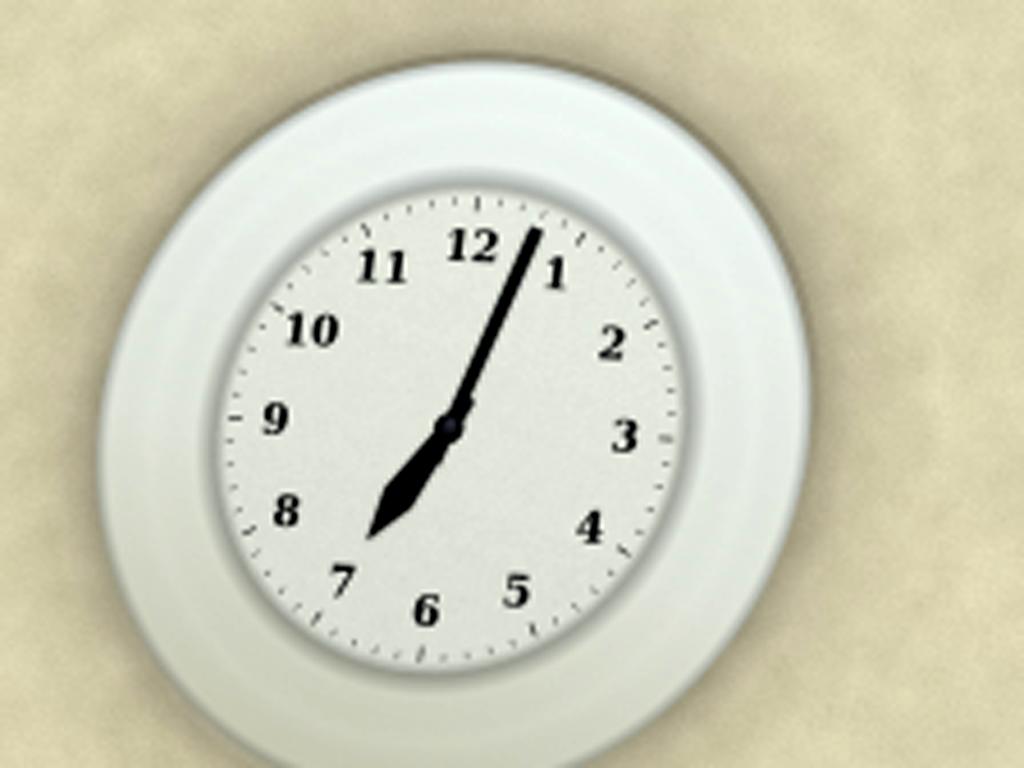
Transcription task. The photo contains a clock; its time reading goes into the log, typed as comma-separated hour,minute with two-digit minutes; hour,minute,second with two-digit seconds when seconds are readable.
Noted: 7,03
